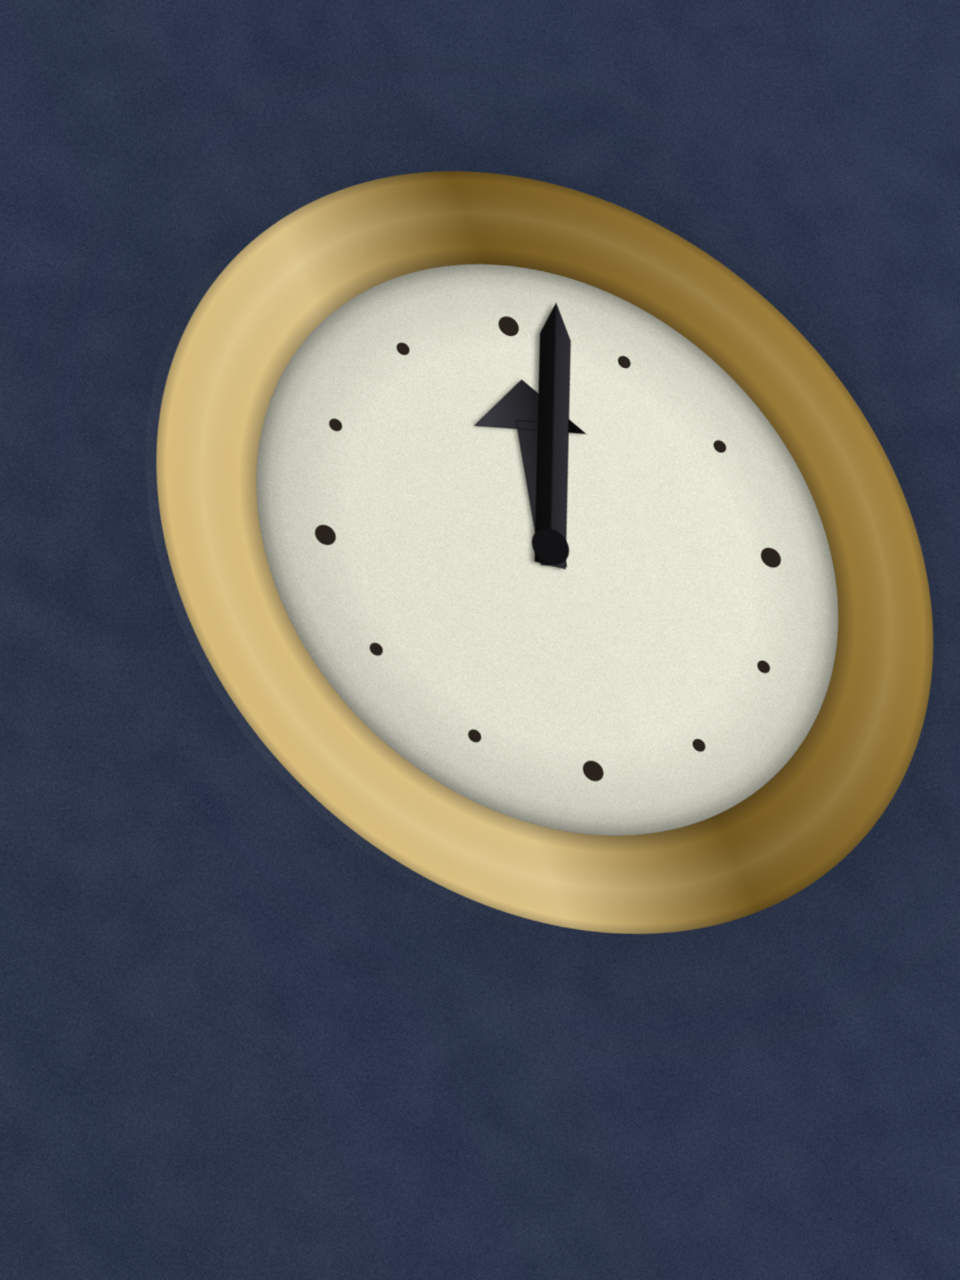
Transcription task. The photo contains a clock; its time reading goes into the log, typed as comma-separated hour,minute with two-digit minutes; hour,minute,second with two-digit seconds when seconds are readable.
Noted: 12,02
